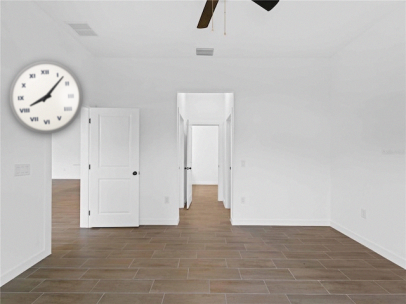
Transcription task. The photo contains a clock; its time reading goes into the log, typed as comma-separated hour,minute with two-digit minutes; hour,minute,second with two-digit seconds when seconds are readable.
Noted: 8,07
